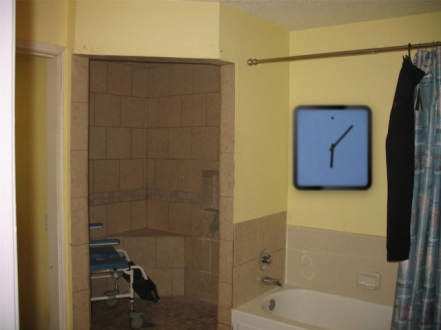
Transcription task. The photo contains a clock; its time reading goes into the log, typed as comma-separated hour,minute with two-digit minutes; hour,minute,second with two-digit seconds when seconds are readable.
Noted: 6,07
